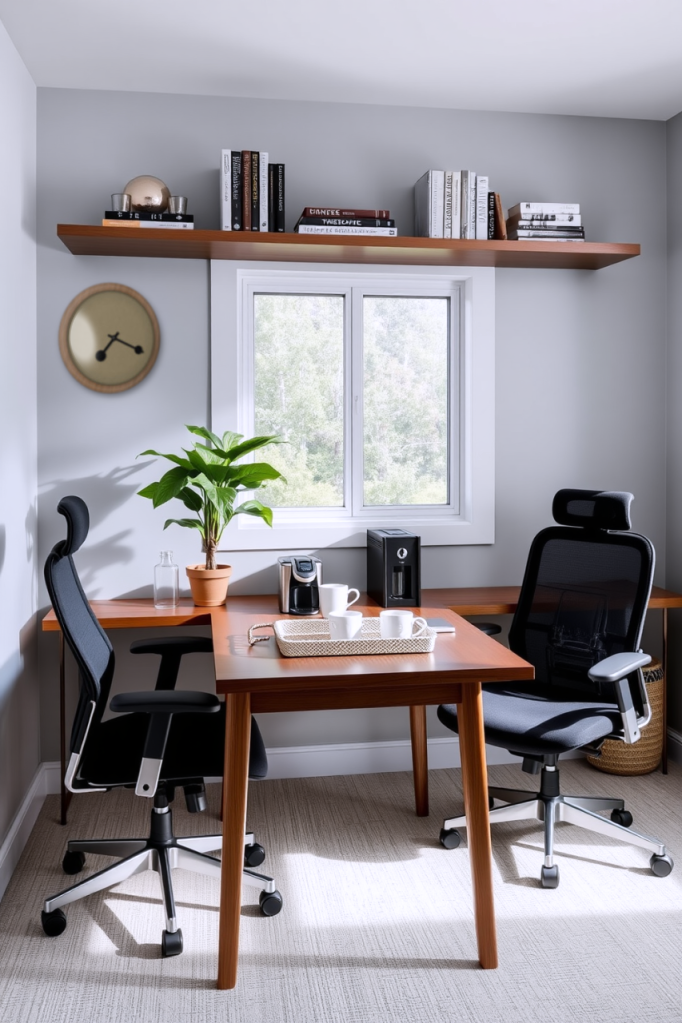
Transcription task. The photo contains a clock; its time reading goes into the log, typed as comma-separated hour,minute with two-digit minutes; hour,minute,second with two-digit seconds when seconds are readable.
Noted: 7,19
